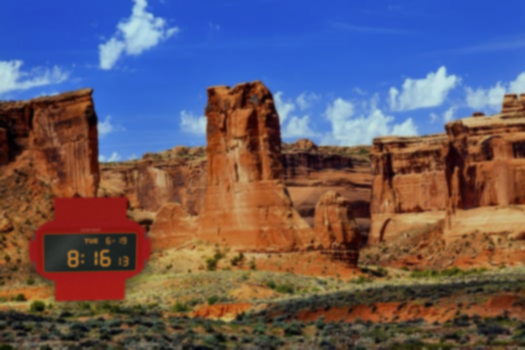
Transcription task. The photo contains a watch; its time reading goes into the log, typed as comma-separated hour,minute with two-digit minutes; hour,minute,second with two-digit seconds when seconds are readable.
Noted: 8,16
